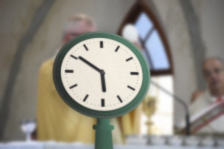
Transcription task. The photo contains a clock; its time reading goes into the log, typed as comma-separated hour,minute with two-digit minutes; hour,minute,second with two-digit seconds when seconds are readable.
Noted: 5,51
